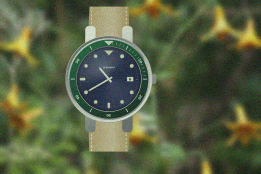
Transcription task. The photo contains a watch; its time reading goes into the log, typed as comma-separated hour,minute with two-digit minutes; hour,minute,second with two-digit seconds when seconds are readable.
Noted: 10,40
